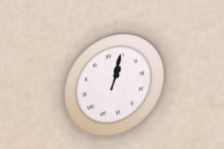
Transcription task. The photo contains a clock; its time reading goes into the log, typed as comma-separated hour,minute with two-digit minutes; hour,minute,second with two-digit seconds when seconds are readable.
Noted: 1,04
